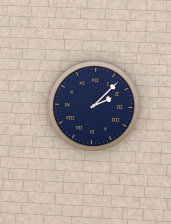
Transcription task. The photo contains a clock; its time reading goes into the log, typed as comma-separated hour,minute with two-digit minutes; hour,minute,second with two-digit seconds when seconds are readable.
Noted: 2,07
